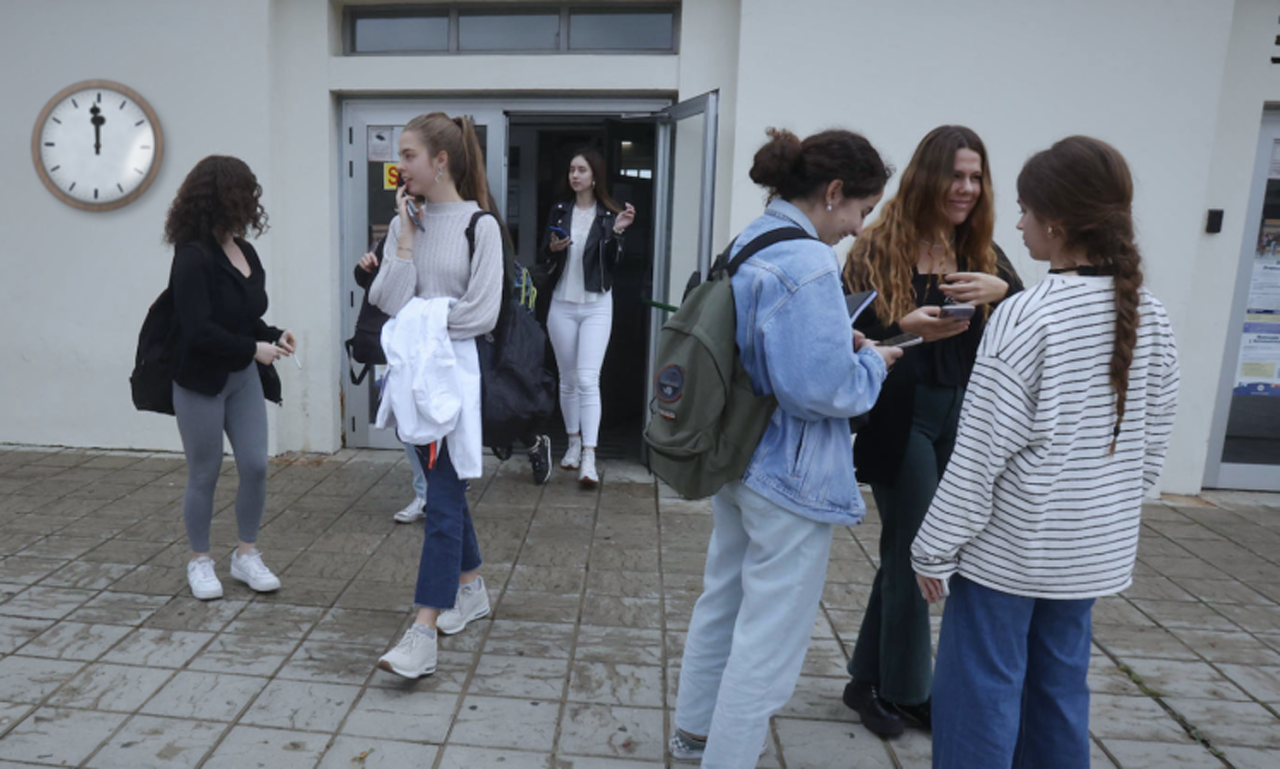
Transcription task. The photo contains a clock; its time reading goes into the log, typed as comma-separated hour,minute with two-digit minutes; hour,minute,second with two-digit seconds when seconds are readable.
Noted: 11,59
